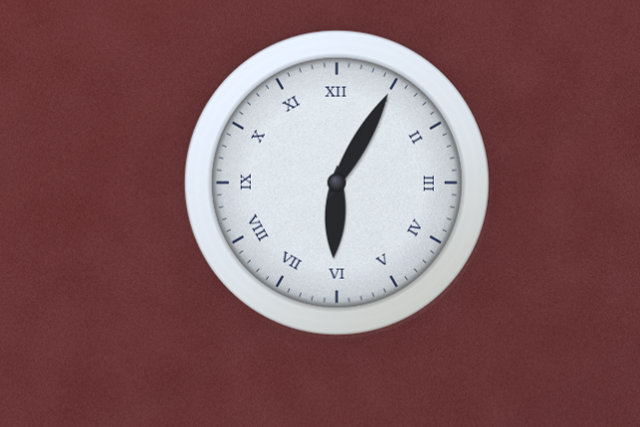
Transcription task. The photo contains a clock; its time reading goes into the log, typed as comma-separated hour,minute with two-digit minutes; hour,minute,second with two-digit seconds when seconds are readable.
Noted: 6,05
